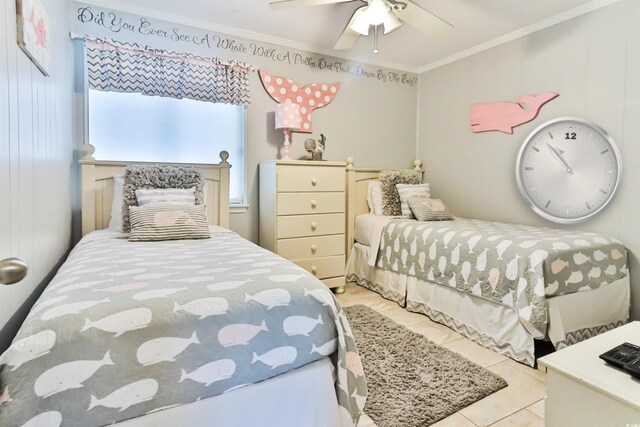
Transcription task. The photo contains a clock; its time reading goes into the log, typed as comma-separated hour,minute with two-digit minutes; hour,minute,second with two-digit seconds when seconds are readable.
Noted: 10,53
